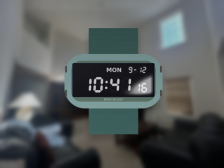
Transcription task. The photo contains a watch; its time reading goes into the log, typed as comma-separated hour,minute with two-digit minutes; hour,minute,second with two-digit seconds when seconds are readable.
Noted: 10,41,16
